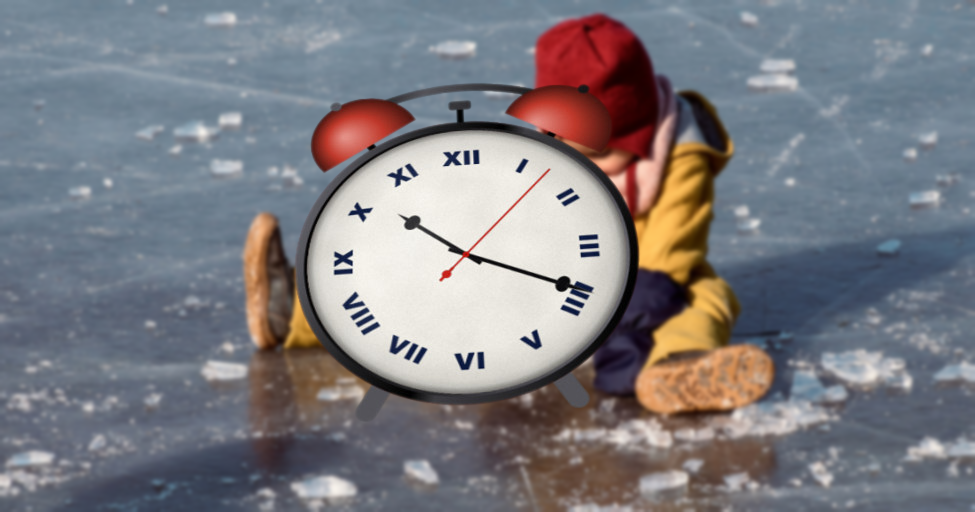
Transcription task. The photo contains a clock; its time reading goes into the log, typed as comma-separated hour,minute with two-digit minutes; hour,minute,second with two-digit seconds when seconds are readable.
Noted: 10,19,07
